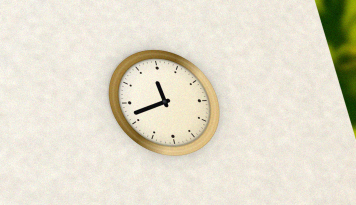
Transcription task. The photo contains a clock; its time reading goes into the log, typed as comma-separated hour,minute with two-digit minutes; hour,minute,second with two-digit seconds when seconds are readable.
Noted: 11,42
